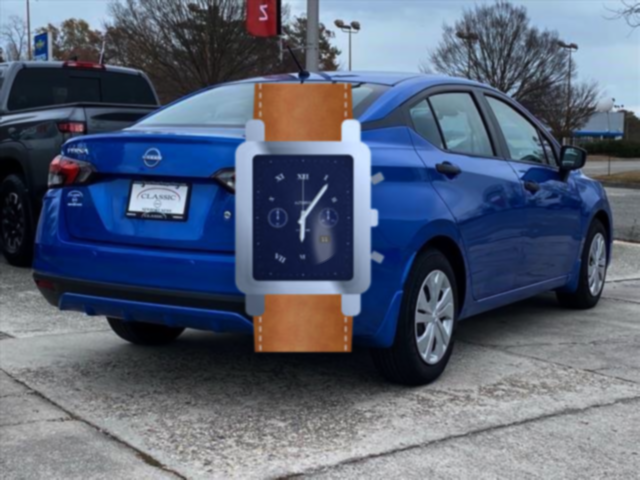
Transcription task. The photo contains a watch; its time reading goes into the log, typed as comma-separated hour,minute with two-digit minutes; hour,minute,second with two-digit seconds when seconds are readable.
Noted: 6,06
